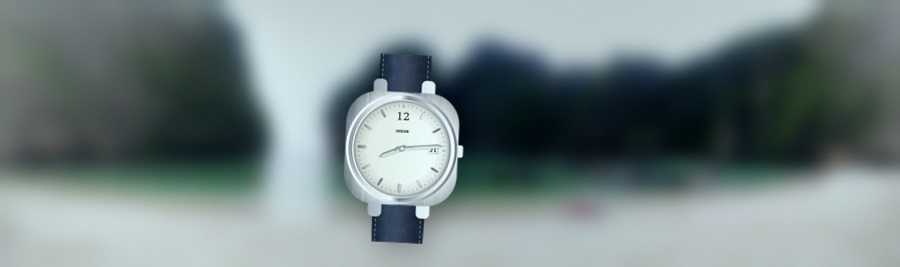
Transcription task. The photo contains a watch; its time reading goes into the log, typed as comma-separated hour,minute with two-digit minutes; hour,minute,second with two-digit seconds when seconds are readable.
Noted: 8,14
